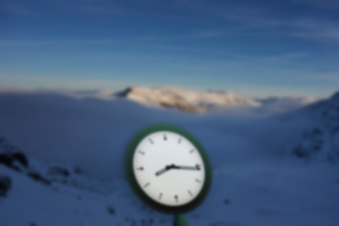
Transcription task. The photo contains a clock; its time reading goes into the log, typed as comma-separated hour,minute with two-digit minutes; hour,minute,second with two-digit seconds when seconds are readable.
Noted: 8,16
